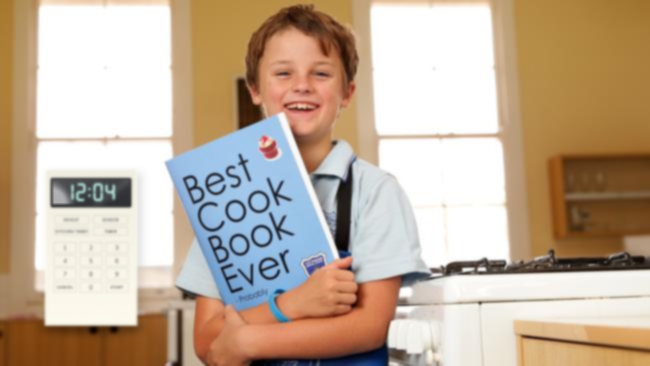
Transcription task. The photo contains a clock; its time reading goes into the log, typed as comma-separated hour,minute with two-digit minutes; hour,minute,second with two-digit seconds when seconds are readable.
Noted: 12,04
